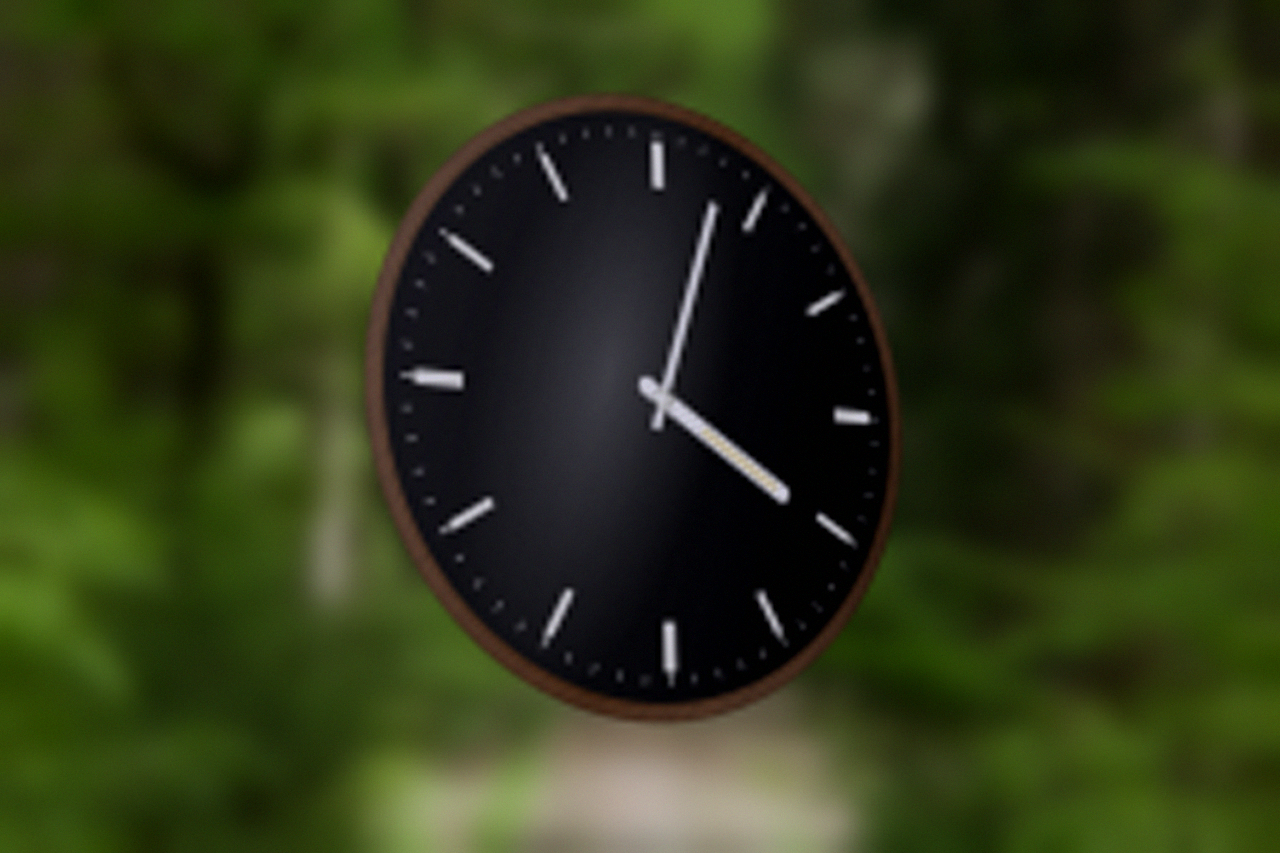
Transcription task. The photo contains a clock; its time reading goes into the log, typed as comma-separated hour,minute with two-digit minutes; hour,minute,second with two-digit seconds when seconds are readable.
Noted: 4,03
